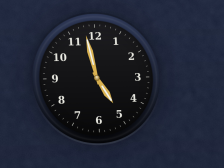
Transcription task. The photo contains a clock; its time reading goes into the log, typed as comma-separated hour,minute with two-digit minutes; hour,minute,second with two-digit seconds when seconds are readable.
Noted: 4,58
